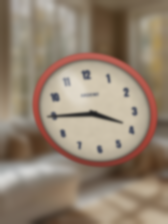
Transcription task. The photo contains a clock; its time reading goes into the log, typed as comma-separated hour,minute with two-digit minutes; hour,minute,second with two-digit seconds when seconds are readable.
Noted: 3,45
